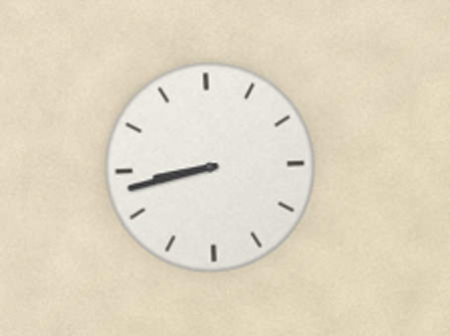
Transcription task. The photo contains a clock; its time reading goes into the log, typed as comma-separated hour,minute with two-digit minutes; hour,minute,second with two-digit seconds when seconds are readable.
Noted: 8,43
